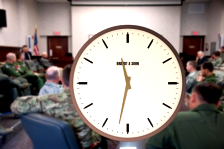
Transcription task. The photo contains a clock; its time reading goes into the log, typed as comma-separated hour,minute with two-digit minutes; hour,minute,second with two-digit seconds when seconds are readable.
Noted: 11,32
